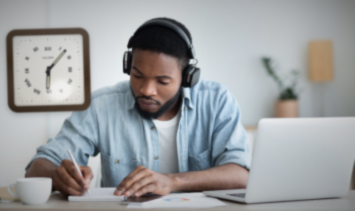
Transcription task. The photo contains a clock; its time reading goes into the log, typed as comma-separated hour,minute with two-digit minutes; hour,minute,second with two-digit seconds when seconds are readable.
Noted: 6,07
